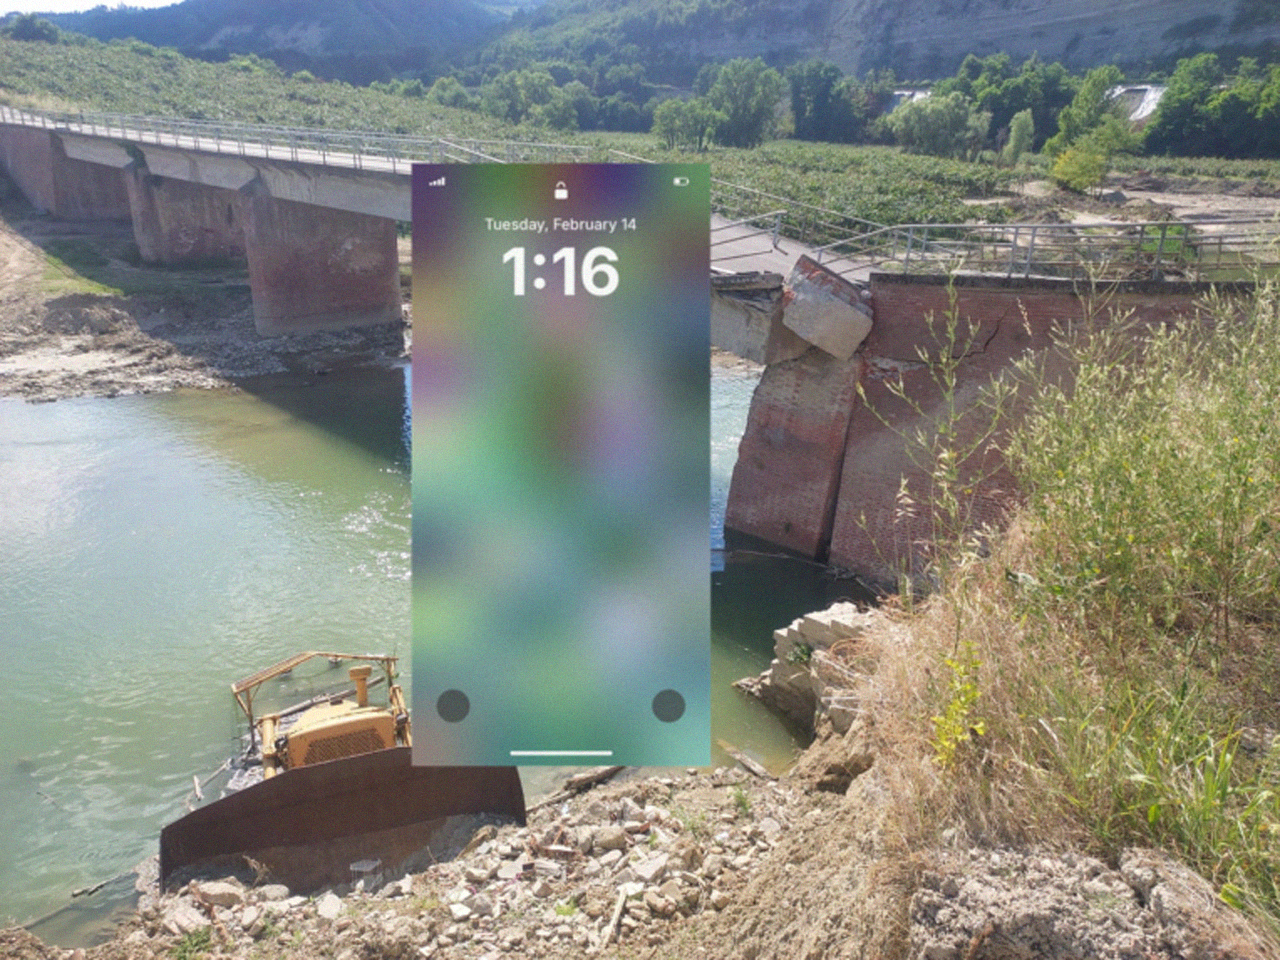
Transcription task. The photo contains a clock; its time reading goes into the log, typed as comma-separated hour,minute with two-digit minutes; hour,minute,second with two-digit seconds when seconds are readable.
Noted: 1,16
